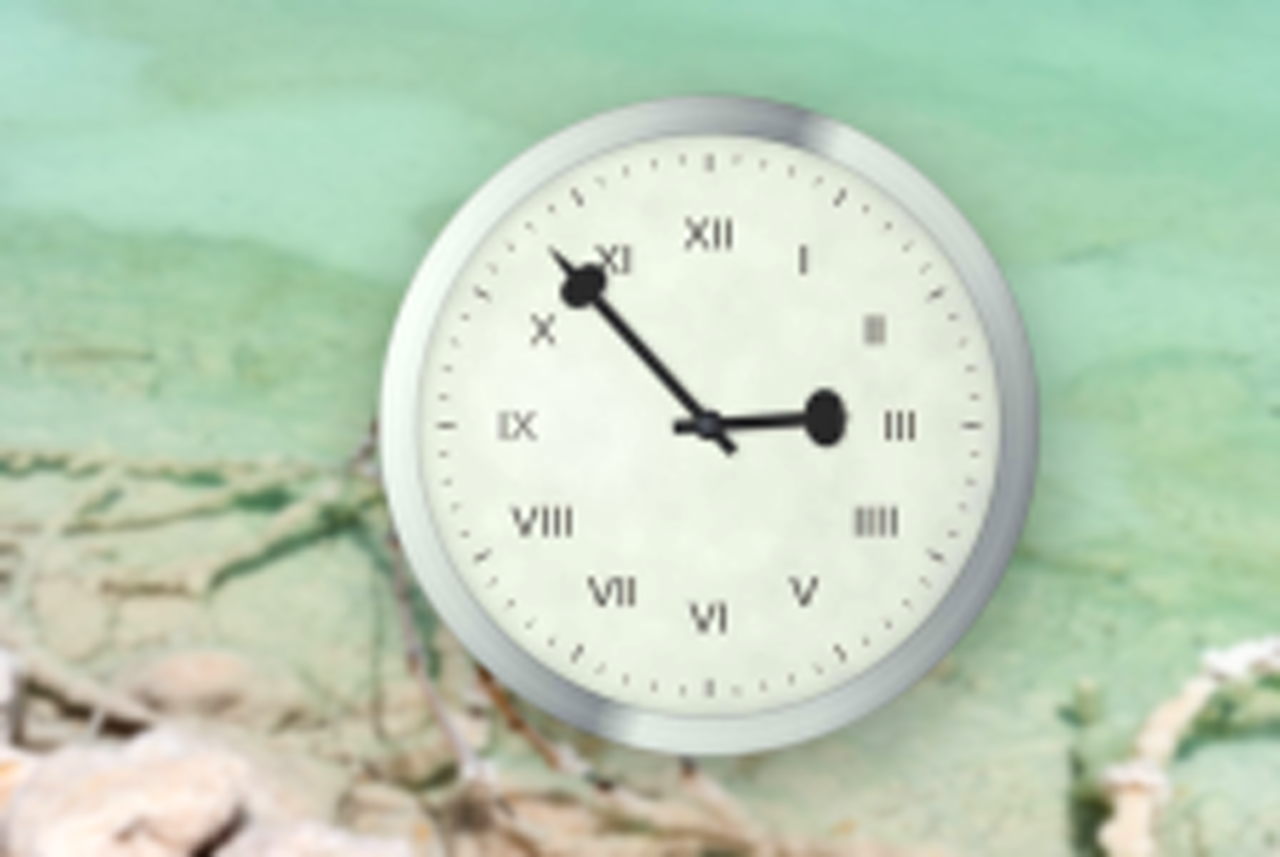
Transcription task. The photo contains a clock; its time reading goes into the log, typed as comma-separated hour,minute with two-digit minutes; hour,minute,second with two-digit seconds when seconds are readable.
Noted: 2,53
